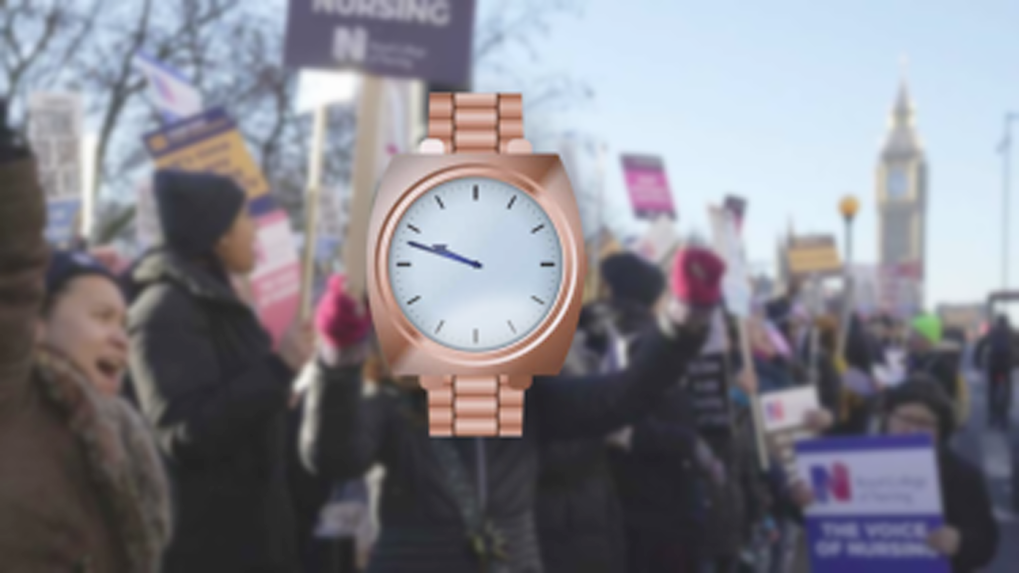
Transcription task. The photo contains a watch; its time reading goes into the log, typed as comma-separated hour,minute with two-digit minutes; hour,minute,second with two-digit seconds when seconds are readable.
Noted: 9,48
